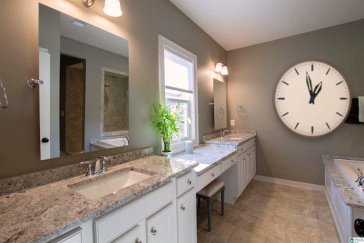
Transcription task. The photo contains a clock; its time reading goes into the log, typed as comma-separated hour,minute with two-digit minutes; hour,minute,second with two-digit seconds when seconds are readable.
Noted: 12,58
